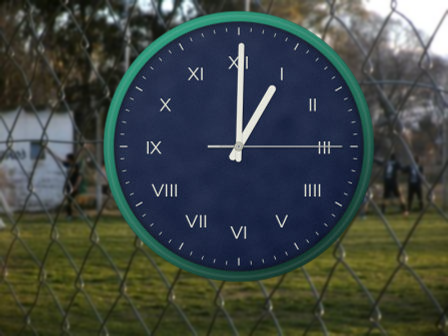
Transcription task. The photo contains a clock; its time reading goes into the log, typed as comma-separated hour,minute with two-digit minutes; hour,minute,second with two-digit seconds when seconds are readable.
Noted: 1,00,15
